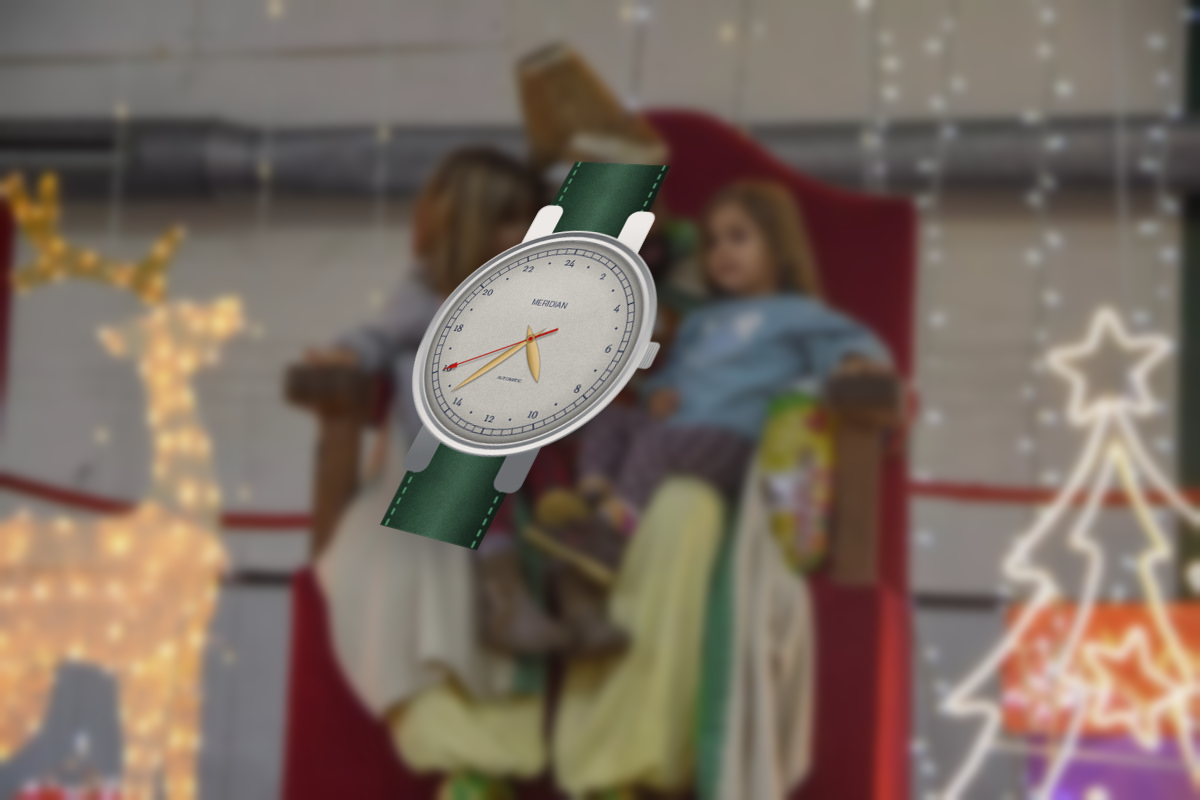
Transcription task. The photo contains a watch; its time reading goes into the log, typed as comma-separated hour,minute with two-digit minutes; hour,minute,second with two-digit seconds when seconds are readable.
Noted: 9,36,40
